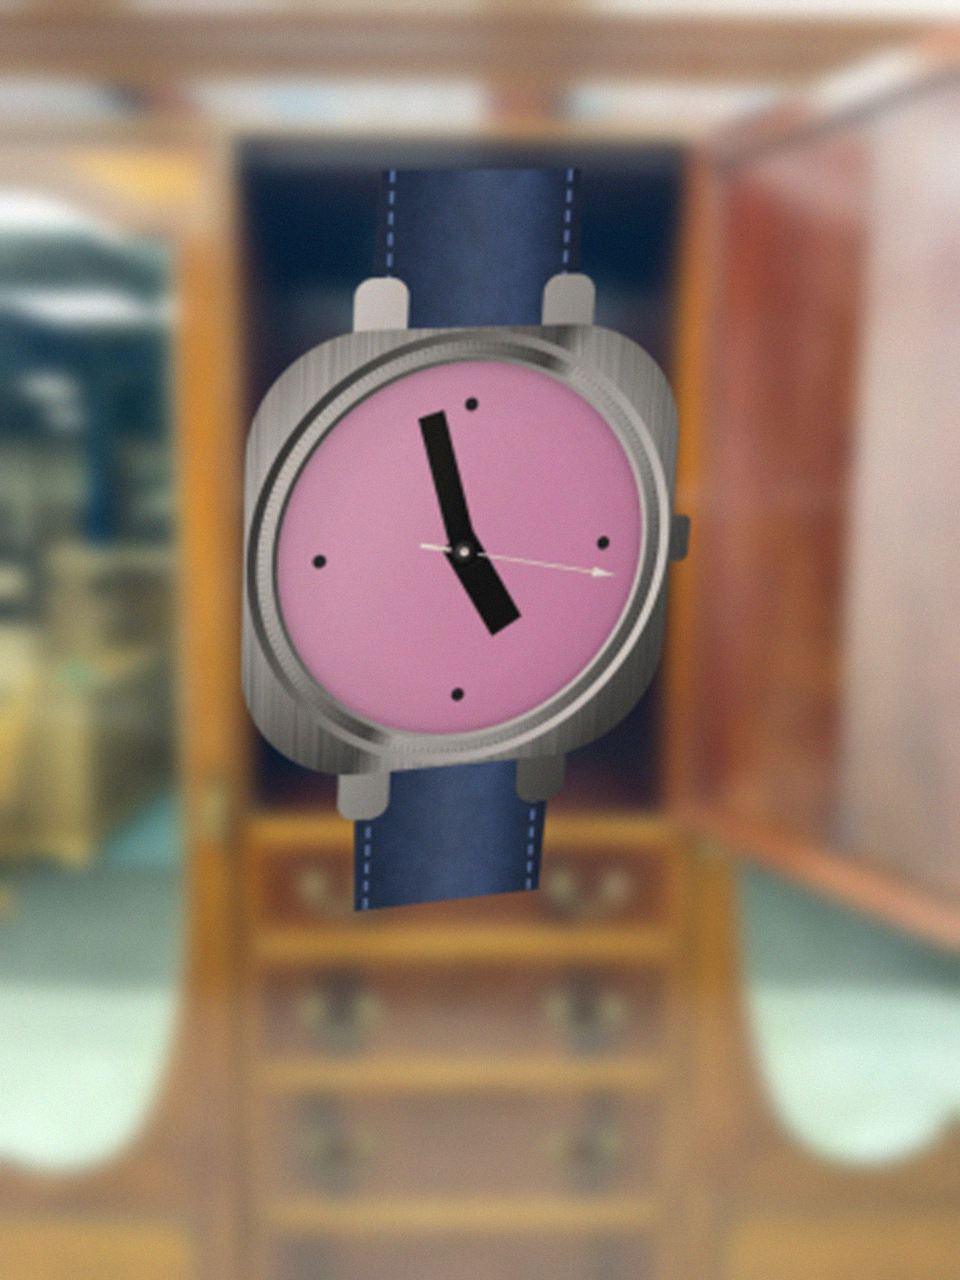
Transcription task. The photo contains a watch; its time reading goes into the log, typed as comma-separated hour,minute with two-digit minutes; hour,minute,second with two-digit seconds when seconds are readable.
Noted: 4,57,17
